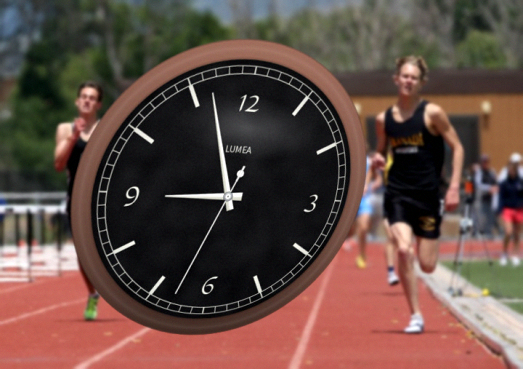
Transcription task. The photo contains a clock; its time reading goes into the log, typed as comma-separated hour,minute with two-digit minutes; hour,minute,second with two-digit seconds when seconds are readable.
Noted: 8,56,33
